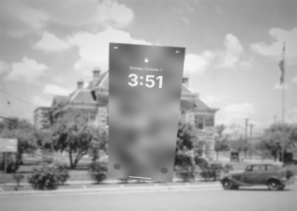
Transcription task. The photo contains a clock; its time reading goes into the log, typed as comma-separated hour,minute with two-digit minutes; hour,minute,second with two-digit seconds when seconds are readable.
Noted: 3,51
